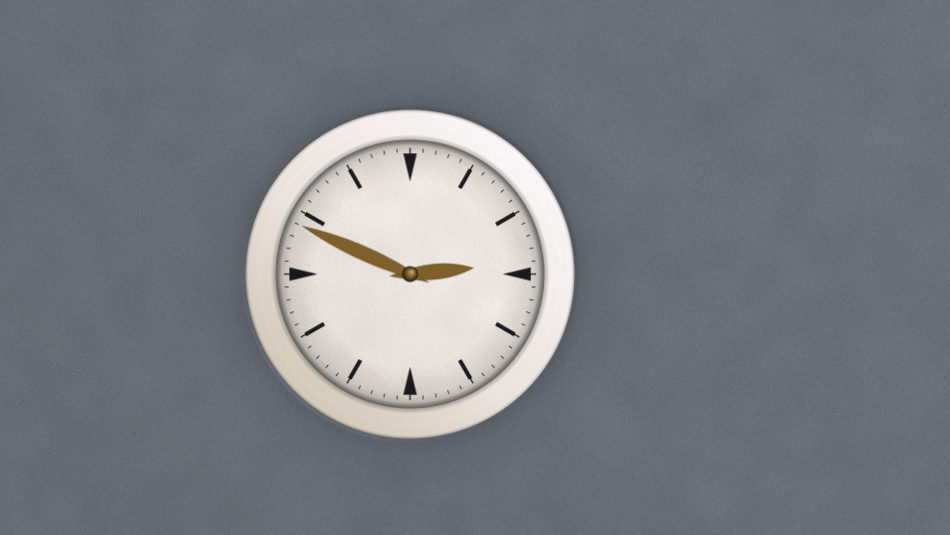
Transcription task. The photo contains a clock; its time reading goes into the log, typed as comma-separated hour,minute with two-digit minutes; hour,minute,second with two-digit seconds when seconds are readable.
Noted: 2,49
